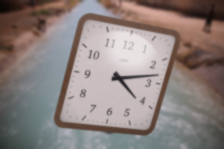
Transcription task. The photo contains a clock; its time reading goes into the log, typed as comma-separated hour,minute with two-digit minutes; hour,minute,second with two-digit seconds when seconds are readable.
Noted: 4,13
